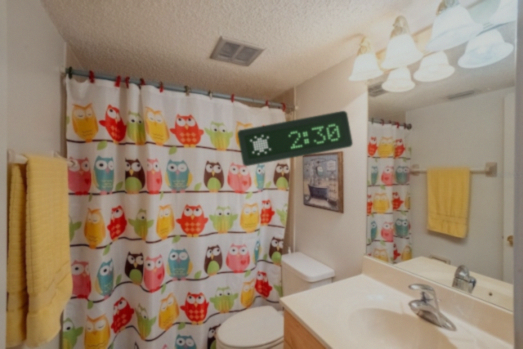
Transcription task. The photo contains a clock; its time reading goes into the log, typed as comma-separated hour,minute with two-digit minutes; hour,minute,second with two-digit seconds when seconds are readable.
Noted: 2,30
